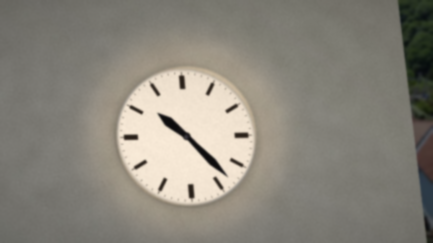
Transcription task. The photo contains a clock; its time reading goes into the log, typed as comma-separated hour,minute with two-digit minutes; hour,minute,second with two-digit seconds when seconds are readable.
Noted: 10,23
